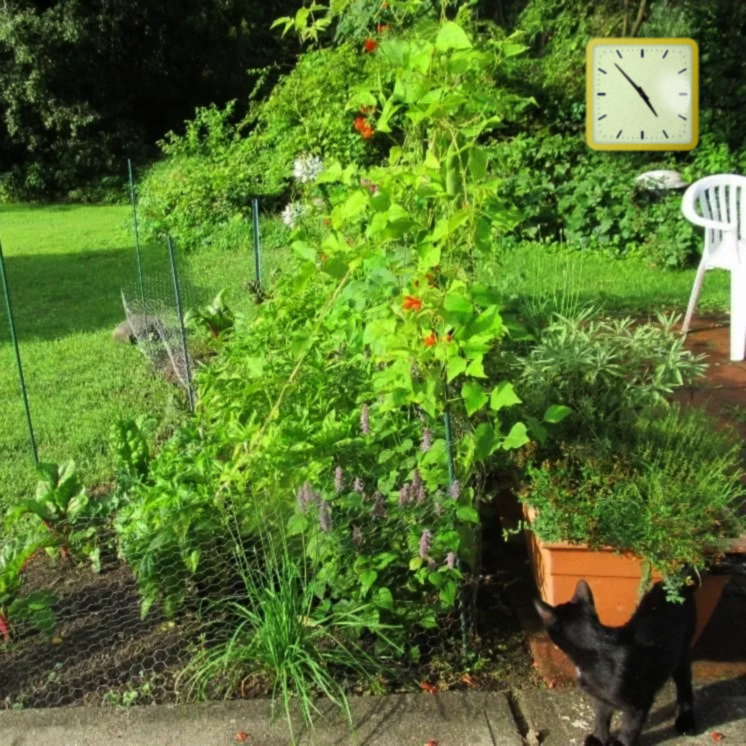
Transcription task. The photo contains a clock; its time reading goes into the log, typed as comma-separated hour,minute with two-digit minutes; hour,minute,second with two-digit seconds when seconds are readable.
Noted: 4,53
